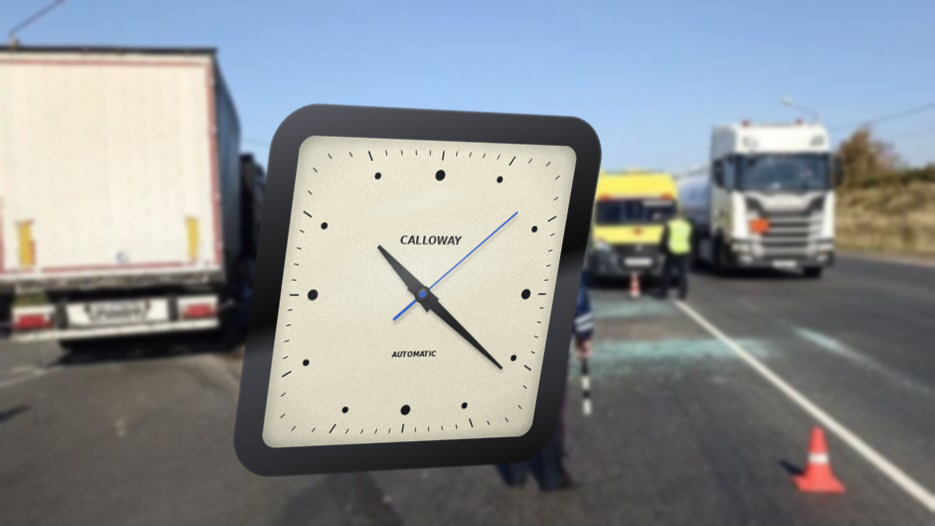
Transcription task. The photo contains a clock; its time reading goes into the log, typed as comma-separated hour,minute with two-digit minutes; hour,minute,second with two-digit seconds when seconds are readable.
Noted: 10,21,08
